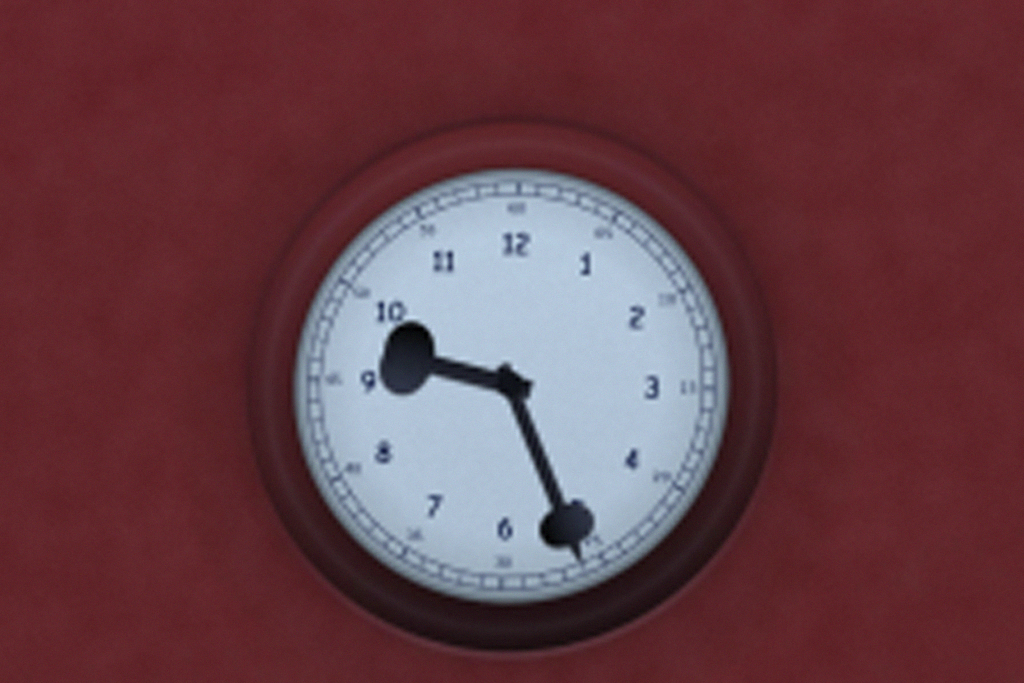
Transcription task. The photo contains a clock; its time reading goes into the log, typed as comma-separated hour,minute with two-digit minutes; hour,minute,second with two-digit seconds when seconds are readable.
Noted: 9,26
